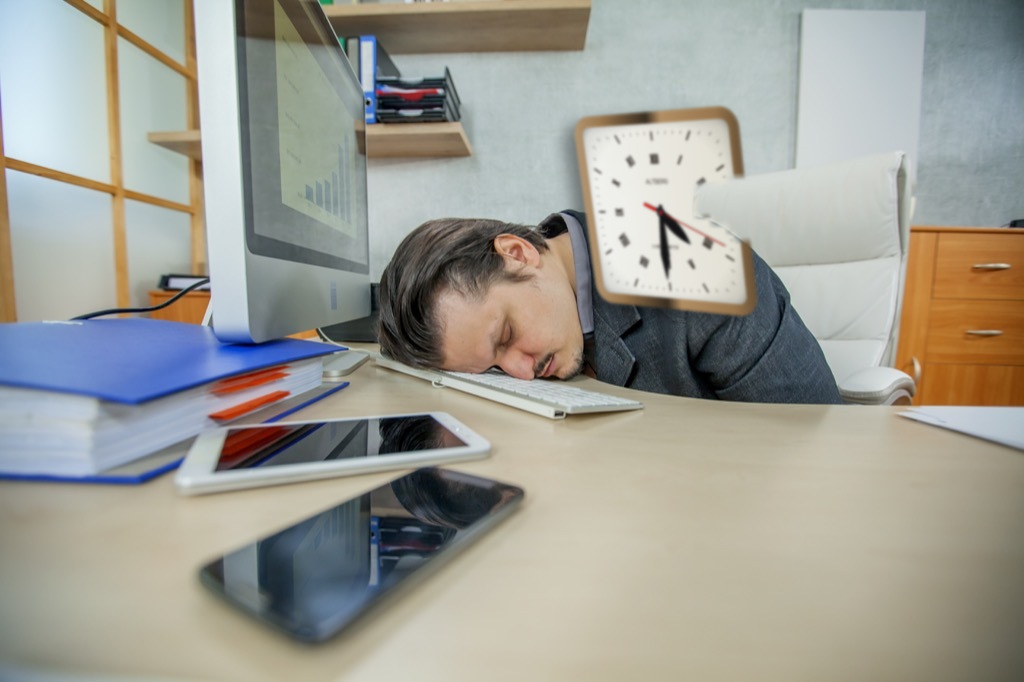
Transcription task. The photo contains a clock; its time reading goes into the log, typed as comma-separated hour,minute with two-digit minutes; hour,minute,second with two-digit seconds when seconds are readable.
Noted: 4,30,19
